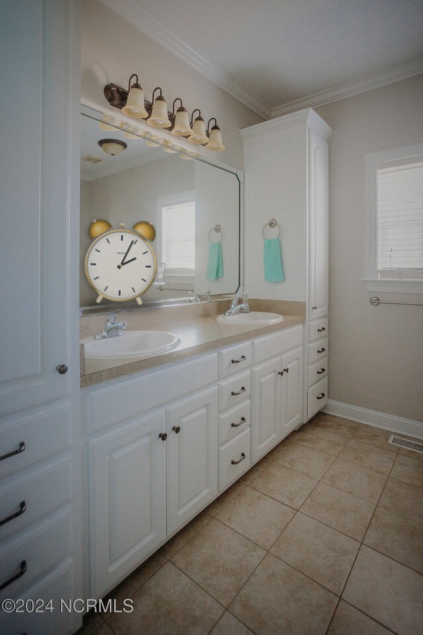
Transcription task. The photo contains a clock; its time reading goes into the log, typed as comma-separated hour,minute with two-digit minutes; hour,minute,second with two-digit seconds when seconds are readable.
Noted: 2,04
